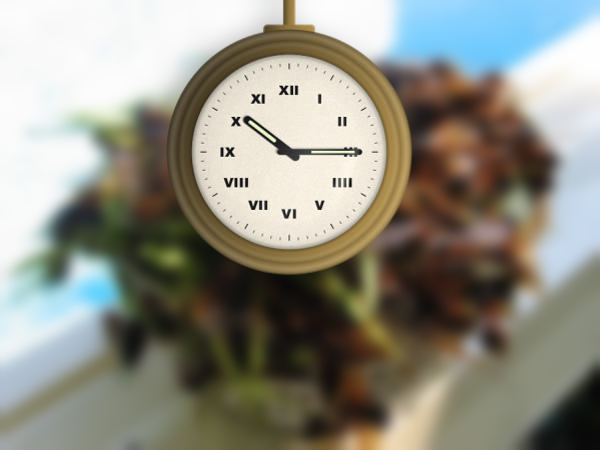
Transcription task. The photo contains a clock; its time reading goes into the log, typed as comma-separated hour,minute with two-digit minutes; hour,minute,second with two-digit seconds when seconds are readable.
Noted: 10,15
